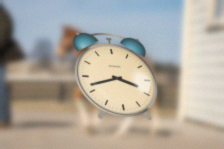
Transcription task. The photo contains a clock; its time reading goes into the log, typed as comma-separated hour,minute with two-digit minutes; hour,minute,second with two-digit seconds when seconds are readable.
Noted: 3,42
